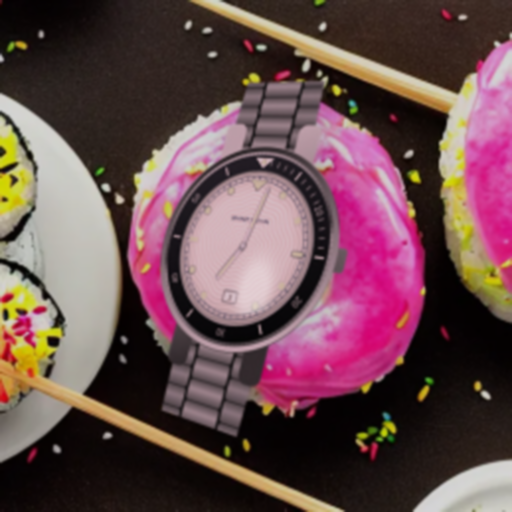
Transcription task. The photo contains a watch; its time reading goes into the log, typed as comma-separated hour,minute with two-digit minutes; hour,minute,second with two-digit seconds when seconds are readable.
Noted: 7,02
